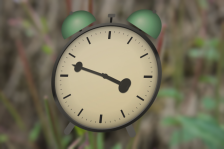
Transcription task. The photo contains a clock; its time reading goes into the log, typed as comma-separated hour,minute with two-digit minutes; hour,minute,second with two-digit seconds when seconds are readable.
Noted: 3,48
